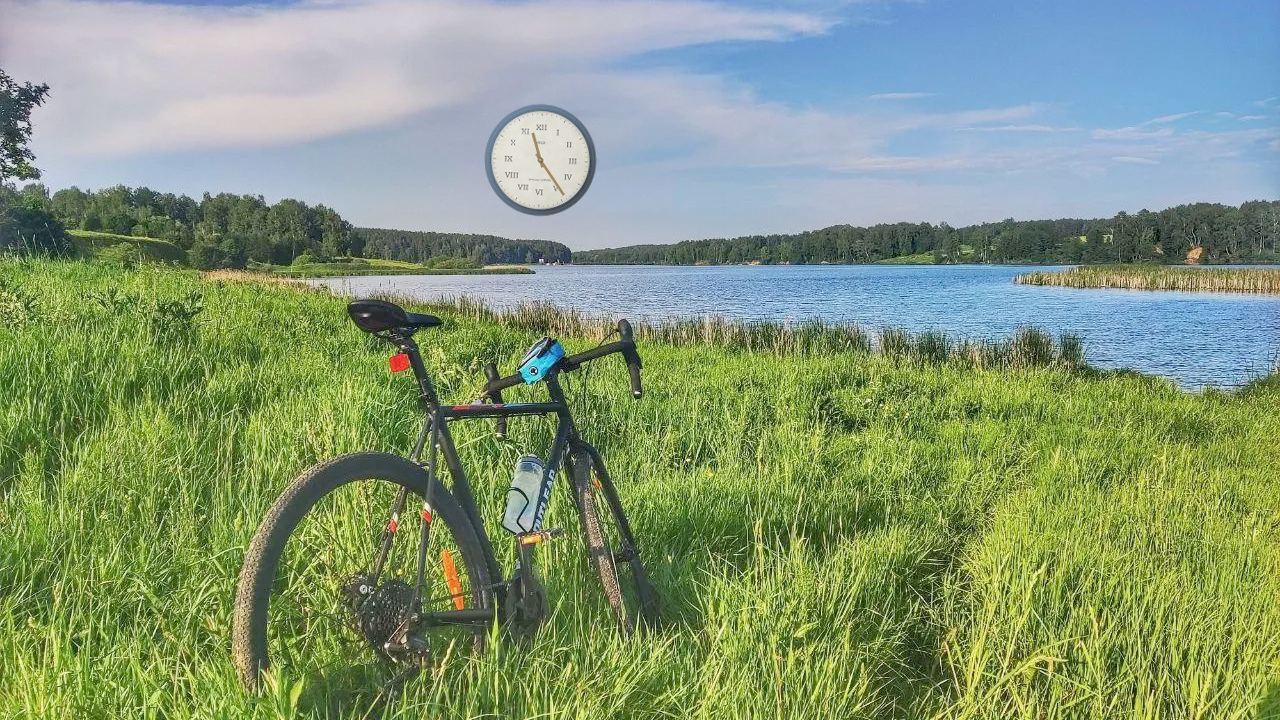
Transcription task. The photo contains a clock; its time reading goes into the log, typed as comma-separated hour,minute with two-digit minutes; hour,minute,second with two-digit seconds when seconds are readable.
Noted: 11,24
